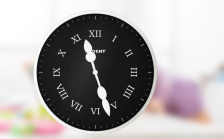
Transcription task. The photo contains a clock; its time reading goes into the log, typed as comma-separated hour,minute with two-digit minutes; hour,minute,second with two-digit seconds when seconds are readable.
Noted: 11,27
